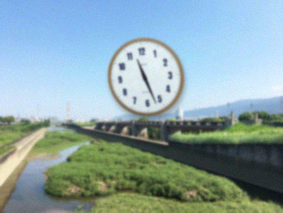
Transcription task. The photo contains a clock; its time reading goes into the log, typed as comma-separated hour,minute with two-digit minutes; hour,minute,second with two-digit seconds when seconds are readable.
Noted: 11,27
